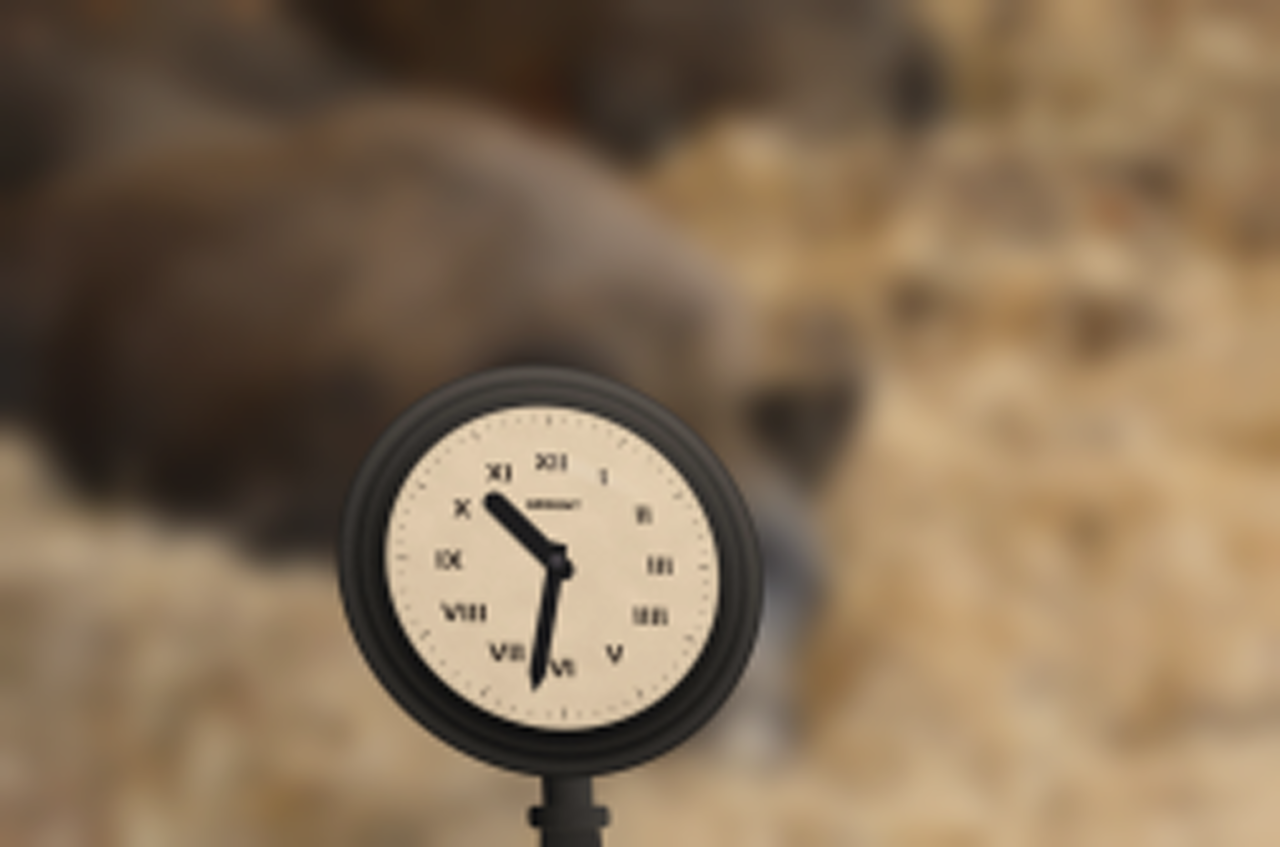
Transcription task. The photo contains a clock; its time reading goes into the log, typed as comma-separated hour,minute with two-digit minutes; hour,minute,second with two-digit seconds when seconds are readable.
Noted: 10,32
